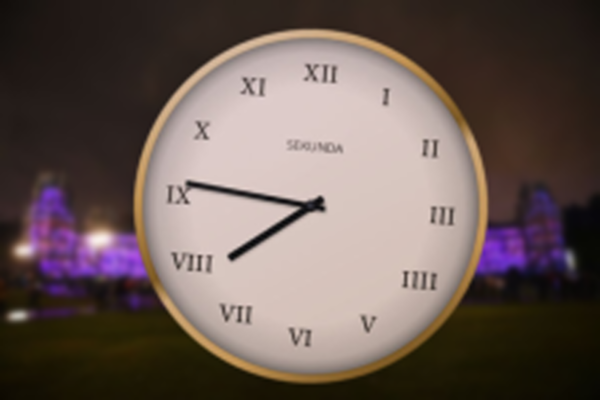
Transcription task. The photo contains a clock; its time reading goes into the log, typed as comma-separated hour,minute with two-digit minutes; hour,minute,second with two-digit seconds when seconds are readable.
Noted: 7,46
